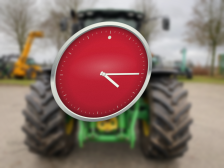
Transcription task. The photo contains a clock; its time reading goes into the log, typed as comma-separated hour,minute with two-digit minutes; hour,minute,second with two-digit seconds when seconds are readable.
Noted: 4,15
